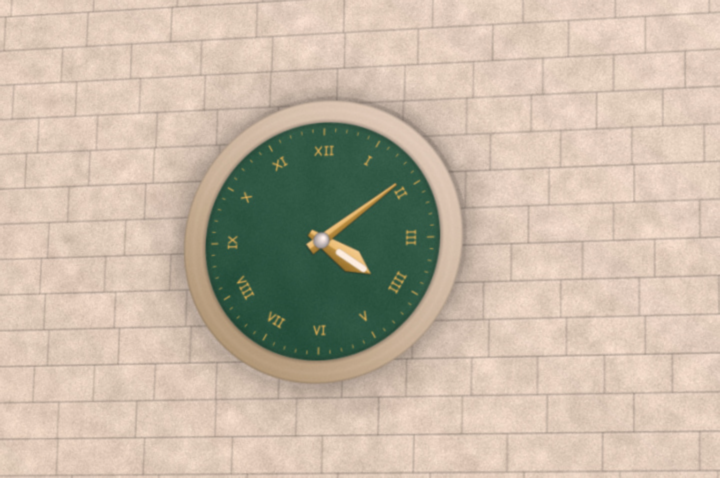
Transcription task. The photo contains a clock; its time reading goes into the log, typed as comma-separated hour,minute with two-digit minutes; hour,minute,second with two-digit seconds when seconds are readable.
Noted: 4,09
